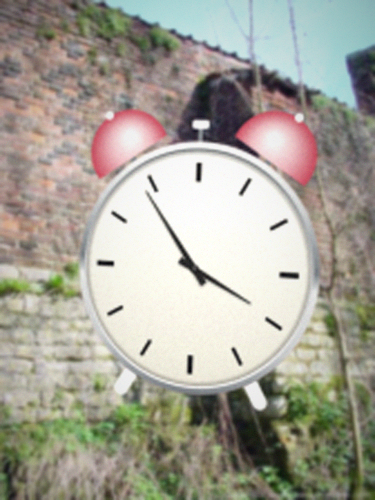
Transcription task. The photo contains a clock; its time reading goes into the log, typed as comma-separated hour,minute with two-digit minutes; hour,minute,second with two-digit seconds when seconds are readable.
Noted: 3,54
